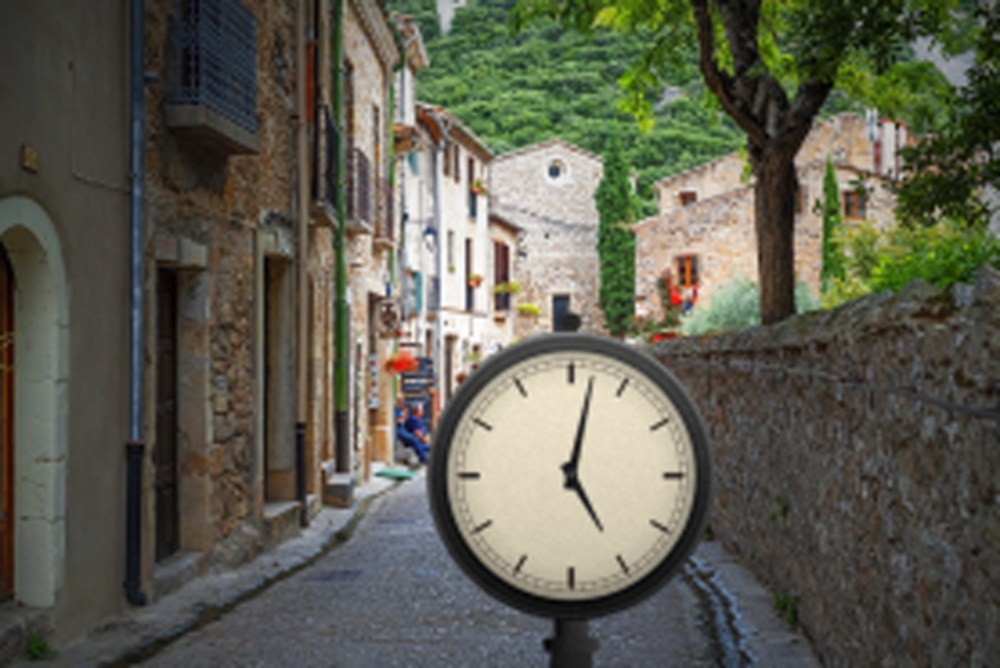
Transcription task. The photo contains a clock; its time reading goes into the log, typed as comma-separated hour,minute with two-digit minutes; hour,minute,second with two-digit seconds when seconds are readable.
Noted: 5,02
